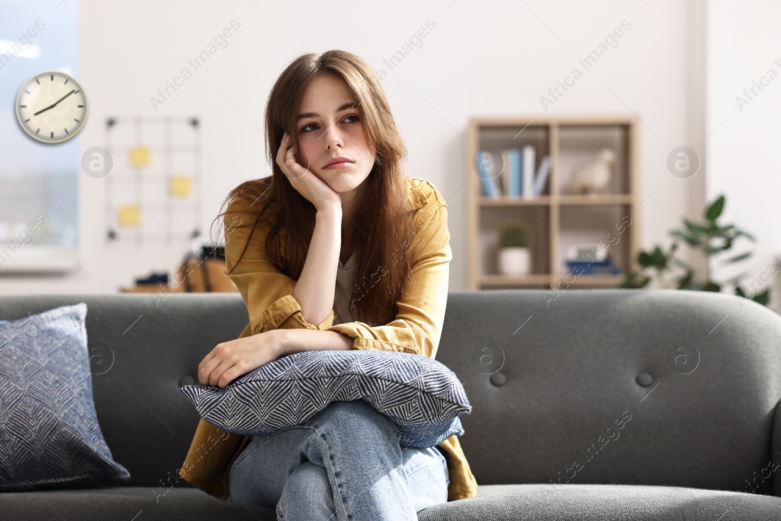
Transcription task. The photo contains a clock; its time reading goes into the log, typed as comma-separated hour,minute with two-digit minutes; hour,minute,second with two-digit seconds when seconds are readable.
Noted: 8,09
